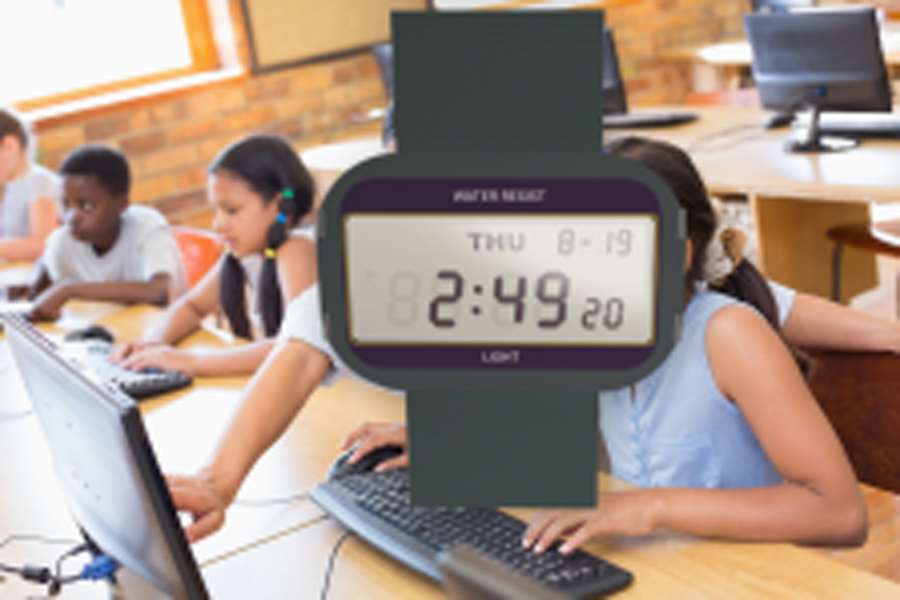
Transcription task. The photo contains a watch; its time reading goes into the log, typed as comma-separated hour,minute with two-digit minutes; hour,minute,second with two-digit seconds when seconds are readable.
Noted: 2,49,20
